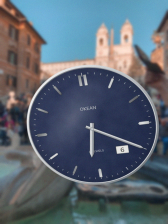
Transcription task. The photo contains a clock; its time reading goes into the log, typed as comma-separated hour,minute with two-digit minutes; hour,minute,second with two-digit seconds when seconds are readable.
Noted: 6,20
